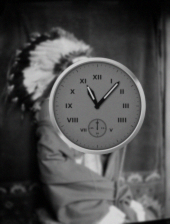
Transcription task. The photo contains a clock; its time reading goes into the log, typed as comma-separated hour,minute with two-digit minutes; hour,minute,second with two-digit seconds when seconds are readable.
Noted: 11,07
